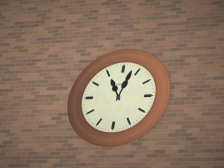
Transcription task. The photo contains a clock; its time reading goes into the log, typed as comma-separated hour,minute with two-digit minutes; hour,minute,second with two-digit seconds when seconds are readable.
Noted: 11,03
